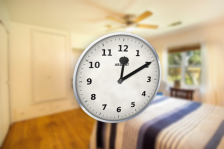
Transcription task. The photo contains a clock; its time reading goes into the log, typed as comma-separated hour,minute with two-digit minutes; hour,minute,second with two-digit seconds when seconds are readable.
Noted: 12,10
